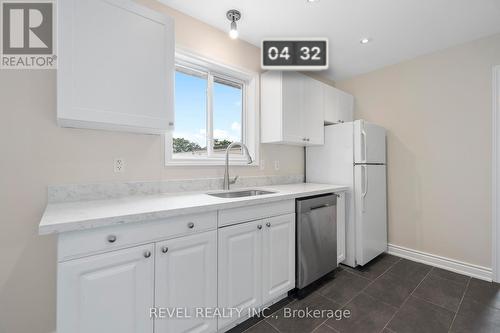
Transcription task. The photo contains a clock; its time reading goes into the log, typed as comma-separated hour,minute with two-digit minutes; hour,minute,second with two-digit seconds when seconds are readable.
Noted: 4,32
